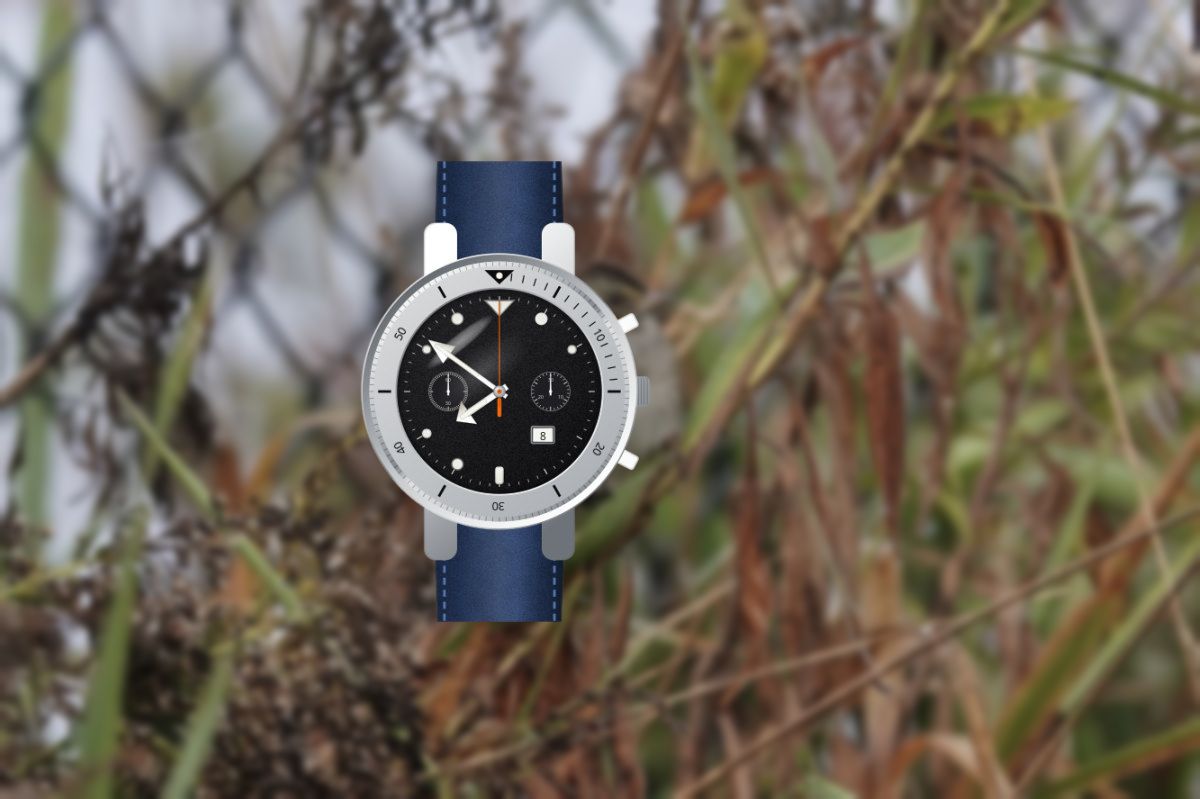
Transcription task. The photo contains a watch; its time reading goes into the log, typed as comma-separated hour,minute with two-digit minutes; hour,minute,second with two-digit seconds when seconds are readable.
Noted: 7,51
